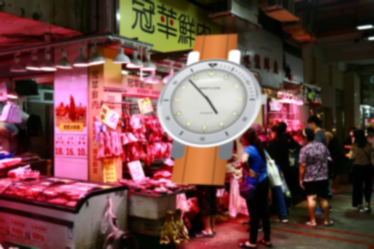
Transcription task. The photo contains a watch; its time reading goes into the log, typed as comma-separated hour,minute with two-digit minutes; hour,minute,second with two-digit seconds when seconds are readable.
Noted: 4,53
